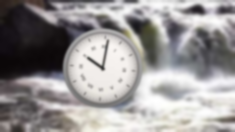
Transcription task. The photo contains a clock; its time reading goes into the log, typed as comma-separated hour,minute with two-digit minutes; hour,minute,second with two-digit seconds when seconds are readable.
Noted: 10,01
